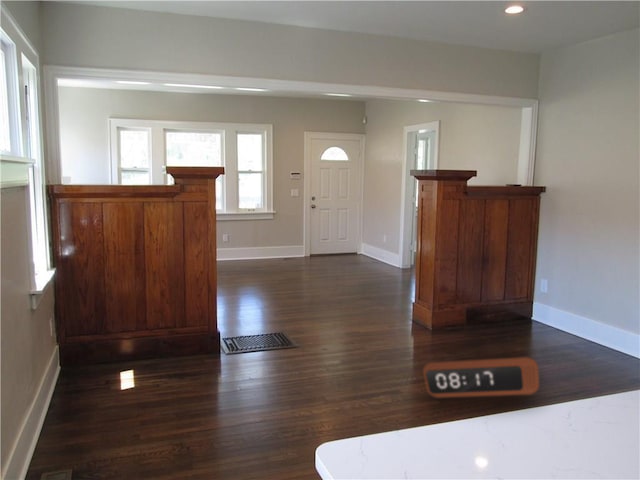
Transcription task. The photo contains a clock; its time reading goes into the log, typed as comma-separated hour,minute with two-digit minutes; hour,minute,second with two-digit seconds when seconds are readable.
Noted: 8,17
